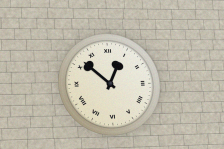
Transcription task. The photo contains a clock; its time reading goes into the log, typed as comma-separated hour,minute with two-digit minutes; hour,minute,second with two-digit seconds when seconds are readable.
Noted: 12,52
